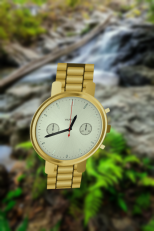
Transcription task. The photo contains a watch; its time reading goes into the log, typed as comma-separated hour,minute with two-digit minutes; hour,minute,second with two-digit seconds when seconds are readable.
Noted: 12,42
